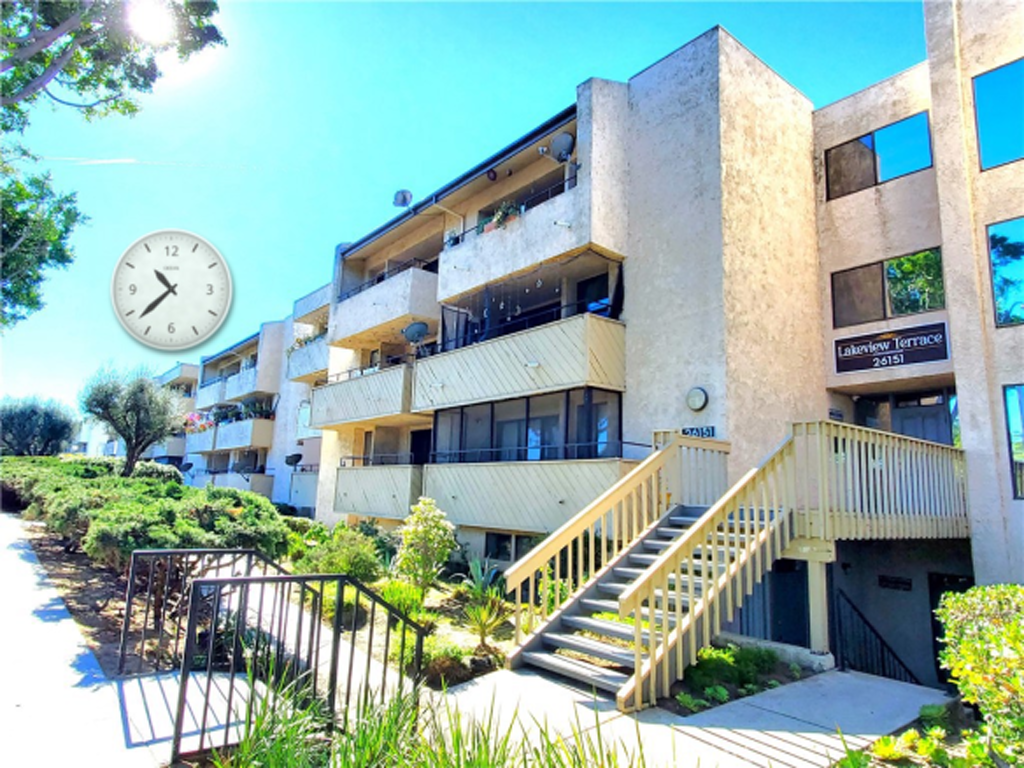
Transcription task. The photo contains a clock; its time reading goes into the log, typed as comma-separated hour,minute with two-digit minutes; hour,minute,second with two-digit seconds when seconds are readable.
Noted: 10,38
